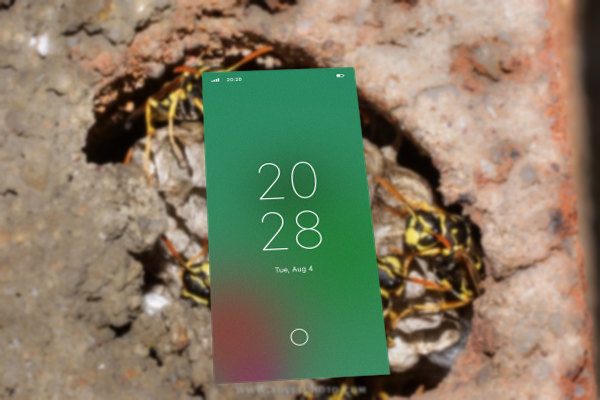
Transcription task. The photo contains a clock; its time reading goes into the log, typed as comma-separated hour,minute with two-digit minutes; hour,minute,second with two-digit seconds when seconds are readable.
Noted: 20,28
